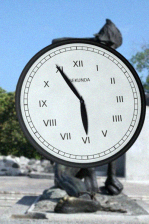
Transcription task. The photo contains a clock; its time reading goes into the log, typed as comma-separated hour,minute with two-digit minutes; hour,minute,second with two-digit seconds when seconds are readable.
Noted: 5,55
